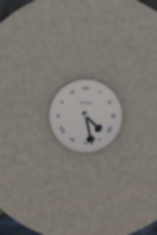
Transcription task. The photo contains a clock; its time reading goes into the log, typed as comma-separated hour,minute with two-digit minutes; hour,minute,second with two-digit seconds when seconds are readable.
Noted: 4,28
